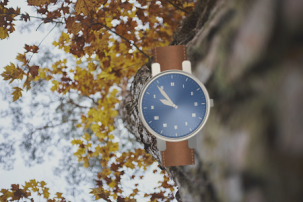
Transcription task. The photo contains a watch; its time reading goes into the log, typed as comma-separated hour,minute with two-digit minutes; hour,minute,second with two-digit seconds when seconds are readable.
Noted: 9,54
